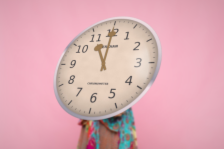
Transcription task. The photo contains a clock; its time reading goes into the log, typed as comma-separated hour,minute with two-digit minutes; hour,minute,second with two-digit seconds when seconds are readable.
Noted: 11,00
